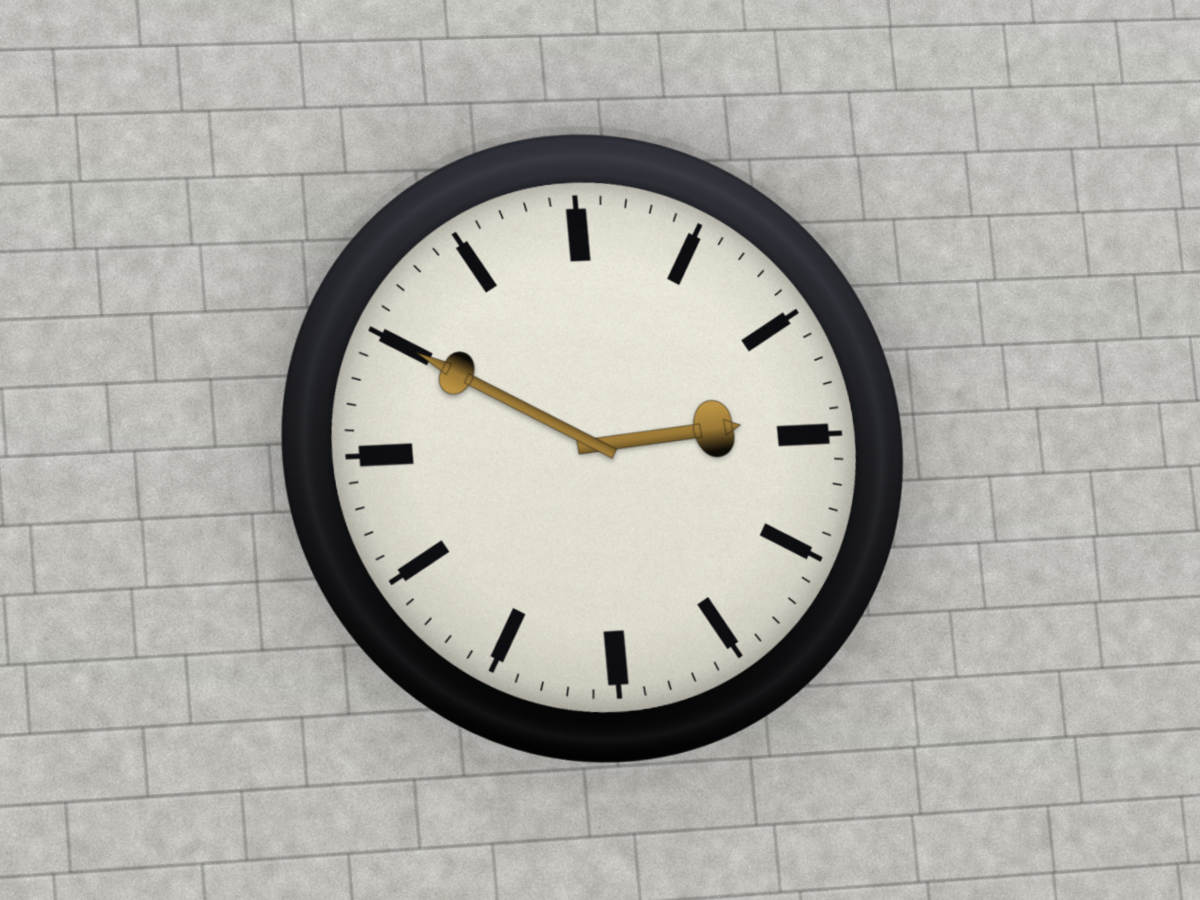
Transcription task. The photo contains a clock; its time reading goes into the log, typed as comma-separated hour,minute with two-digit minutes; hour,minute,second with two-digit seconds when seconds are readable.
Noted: 2,50
